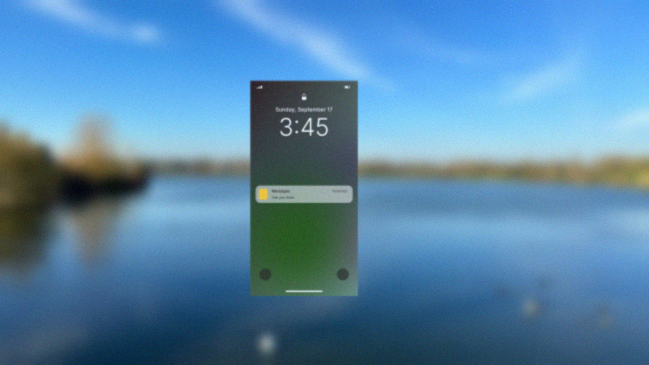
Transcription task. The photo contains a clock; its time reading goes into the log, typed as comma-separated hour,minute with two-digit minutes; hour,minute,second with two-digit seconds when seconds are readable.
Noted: 3,45
